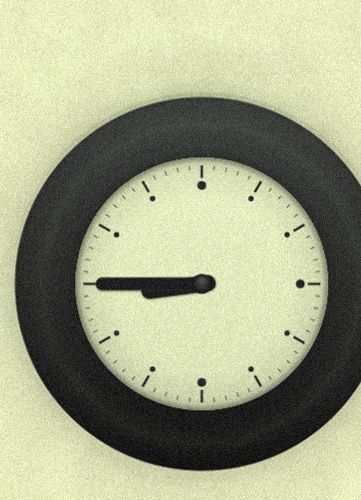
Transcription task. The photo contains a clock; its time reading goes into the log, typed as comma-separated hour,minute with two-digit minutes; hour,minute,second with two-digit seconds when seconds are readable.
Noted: 8,45
